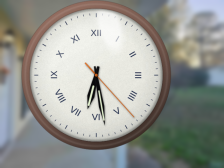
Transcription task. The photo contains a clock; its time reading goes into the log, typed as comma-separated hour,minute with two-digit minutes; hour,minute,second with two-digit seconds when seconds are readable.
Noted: 6,28,23
